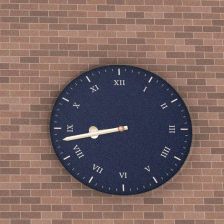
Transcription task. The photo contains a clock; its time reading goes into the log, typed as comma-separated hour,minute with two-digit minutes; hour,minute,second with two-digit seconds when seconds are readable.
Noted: 8,43
